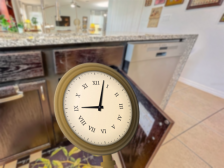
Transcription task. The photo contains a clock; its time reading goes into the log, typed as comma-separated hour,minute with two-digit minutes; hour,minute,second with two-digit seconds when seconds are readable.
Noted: 9,03
